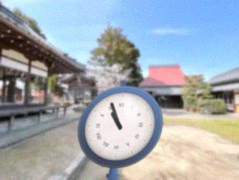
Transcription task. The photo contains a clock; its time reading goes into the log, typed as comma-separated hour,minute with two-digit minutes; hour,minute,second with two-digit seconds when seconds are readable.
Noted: 10,56
